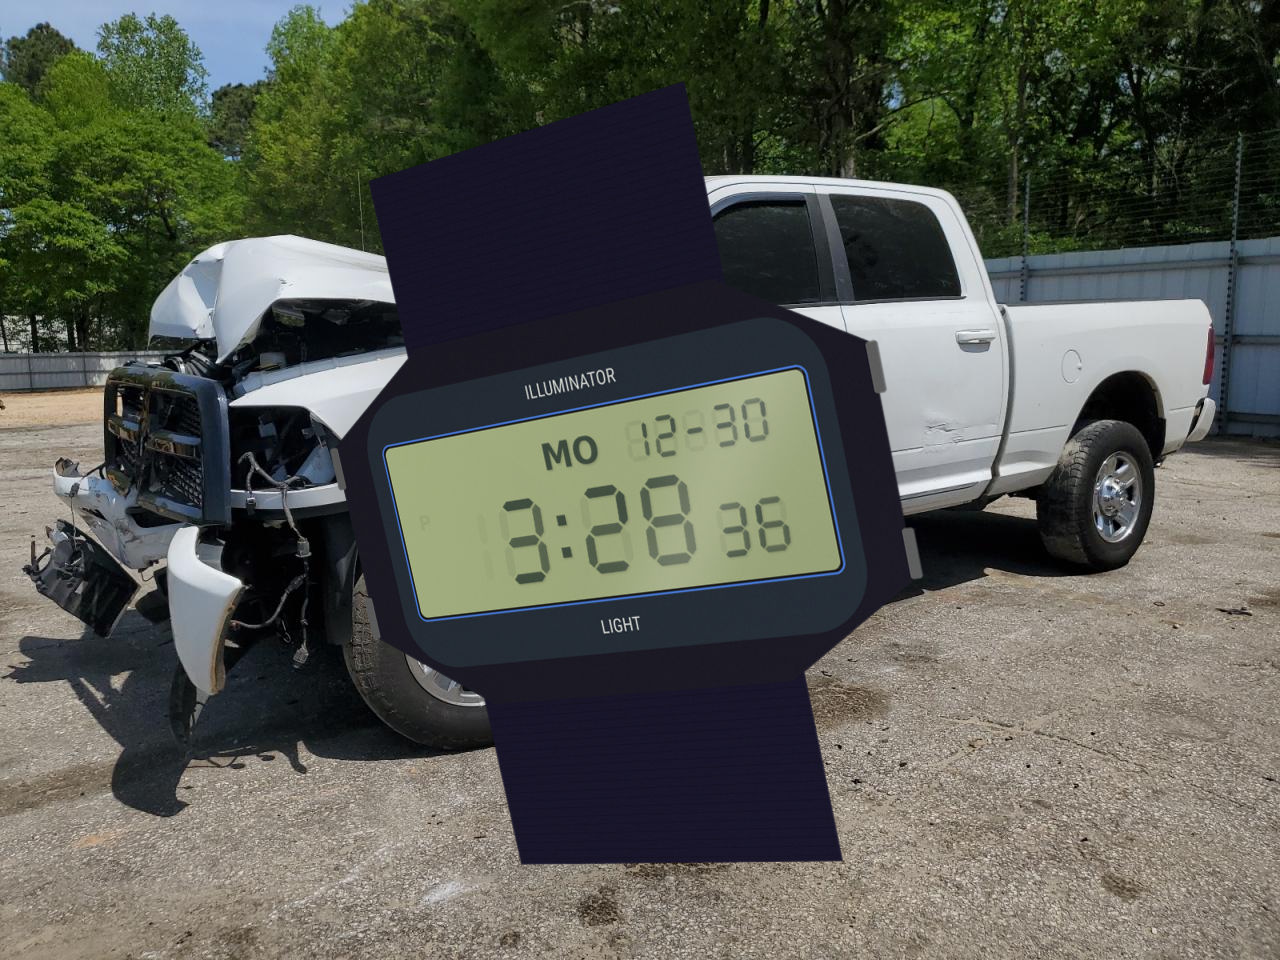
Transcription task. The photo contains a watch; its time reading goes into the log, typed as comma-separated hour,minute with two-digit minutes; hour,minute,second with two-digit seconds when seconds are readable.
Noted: 3,28,36
